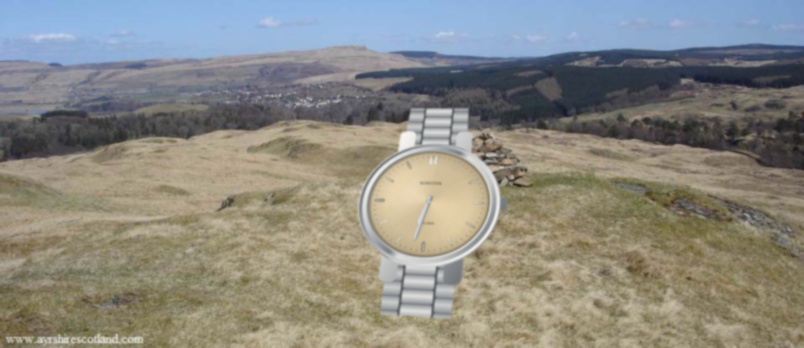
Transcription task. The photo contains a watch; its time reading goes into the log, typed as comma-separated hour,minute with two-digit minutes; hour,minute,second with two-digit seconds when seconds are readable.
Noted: 6,32
